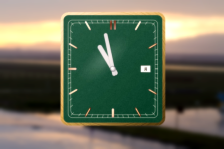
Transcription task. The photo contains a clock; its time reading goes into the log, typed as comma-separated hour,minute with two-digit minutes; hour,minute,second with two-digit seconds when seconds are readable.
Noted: 10,58
